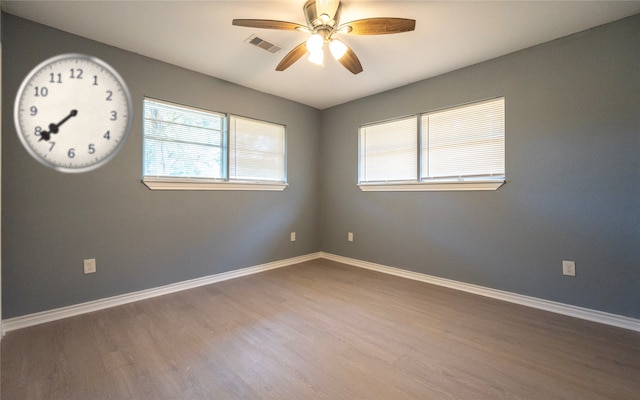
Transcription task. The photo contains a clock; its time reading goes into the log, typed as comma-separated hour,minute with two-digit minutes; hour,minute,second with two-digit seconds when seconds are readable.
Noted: 7,38
